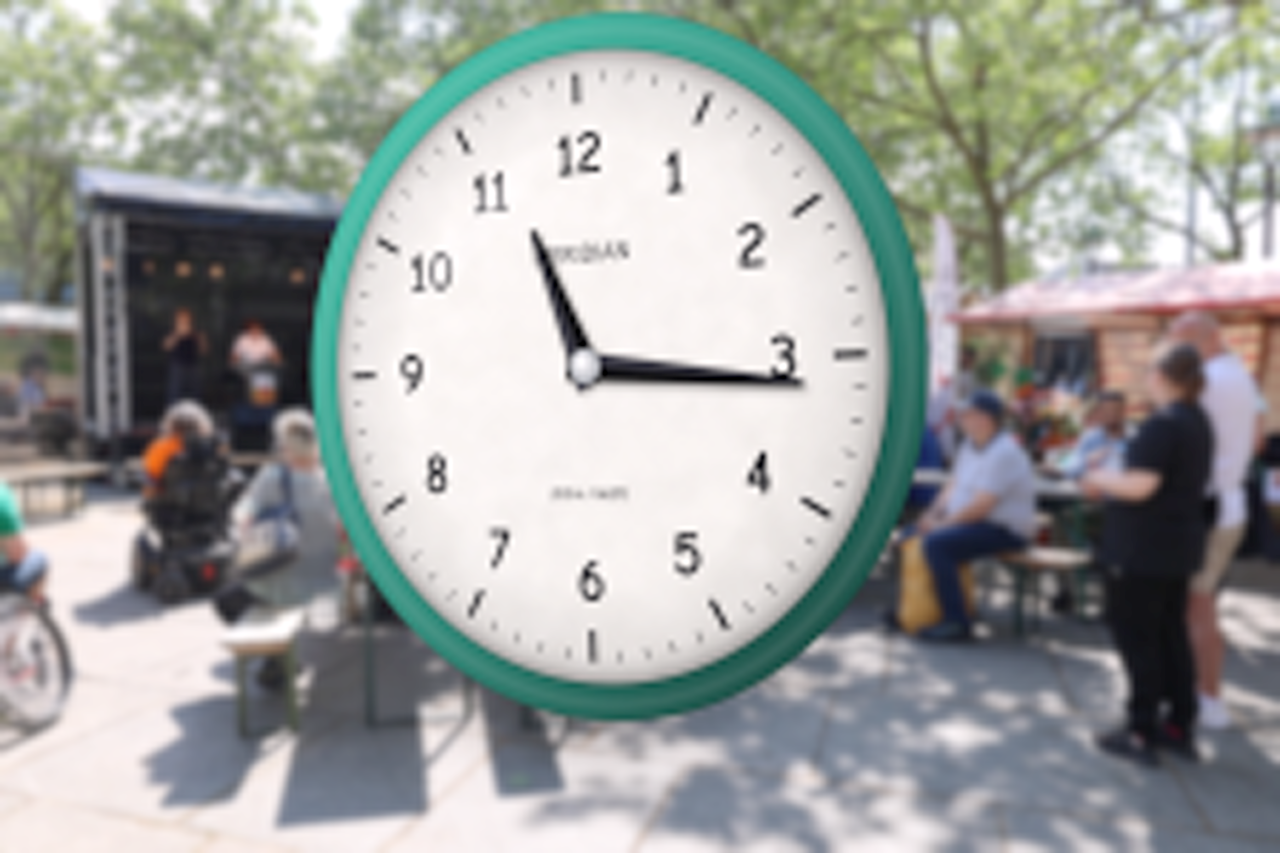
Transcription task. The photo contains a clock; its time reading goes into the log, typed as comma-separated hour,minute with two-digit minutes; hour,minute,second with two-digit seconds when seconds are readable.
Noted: 11,16
